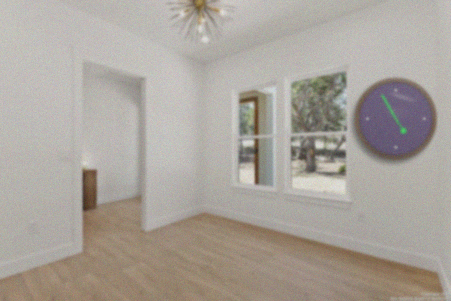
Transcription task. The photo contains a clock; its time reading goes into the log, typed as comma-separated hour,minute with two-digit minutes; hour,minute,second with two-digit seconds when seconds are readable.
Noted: 4,55
